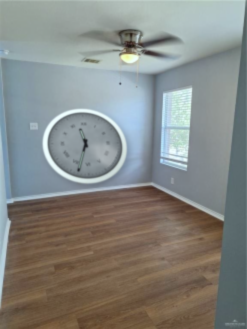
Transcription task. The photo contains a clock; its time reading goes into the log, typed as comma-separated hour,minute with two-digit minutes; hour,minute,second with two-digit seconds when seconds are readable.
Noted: 11,33
